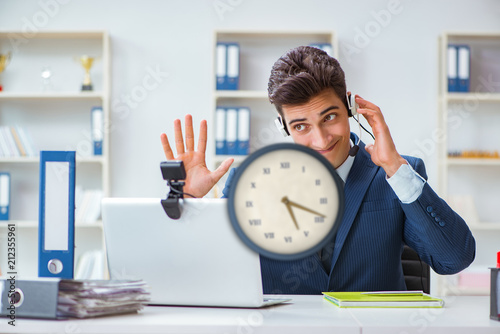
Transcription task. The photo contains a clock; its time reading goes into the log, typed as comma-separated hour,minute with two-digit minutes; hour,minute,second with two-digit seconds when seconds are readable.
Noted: 5,19
